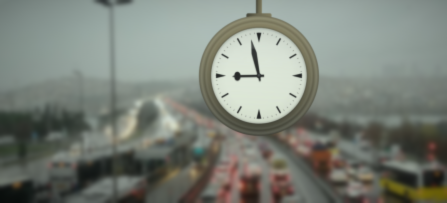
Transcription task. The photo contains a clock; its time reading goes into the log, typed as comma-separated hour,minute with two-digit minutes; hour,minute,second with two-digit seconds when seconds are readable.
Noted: 8,58
